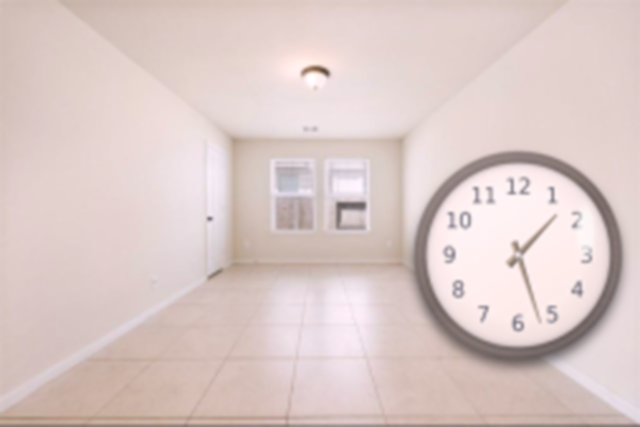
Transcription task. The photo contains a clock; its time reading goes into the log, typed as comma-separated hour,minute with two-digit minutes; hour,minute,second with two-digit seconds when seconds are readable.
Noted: 1,27
